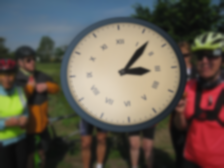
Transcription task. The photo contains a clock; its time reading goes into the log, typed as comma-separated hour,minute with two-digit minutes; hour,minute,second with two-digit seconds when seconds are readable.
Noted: 3,07
